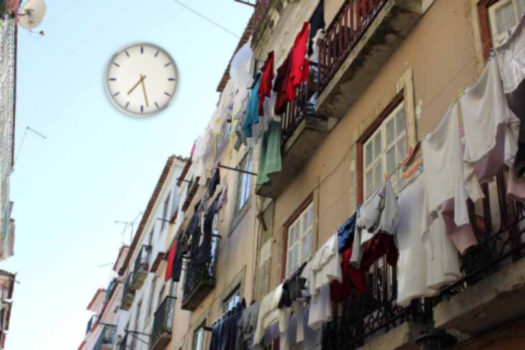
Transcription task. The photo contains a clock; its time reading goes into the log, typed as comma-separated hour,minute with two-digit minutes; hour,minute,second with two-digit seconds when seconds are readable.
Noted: 7,28
